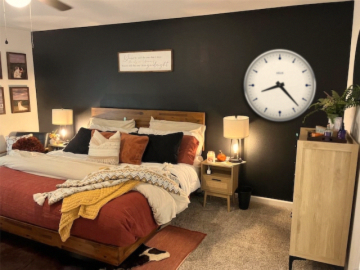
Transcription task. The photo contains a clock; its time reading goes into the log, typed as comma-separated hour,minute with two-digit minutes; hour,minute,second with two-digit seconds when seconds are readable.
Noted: 8,23
